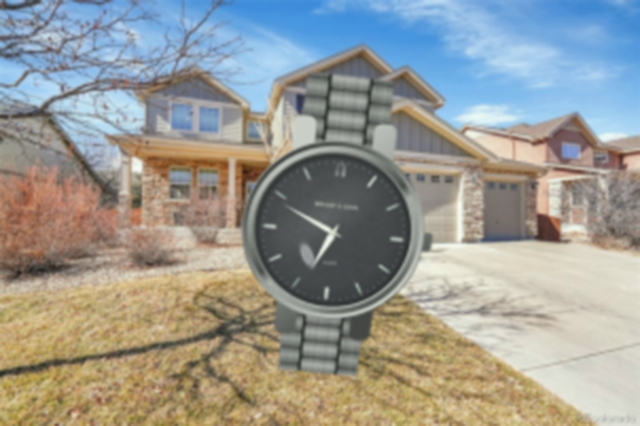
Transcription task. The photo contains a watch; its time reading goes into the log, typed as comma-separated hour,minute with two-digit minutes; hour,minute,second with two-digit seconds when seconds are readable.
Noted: 6,49
